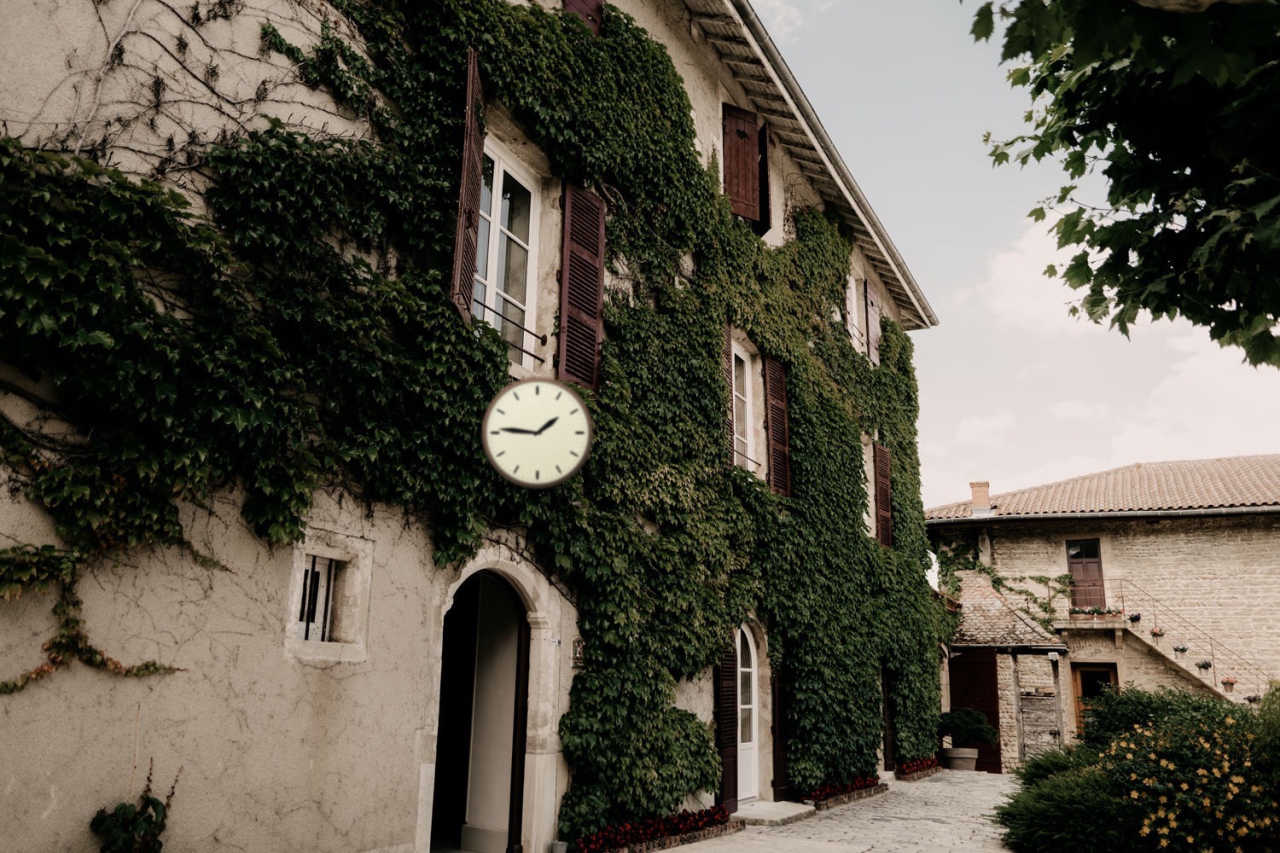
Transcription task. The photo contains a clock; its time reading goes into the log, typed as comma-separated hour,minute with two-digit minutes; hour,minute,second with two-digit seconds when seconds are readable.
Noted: 1,46
